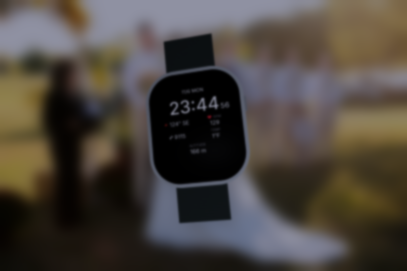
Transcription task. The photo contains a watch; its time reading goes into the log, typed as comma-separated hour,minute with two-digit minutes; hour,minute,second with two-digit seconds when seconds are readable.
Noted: 23,44
